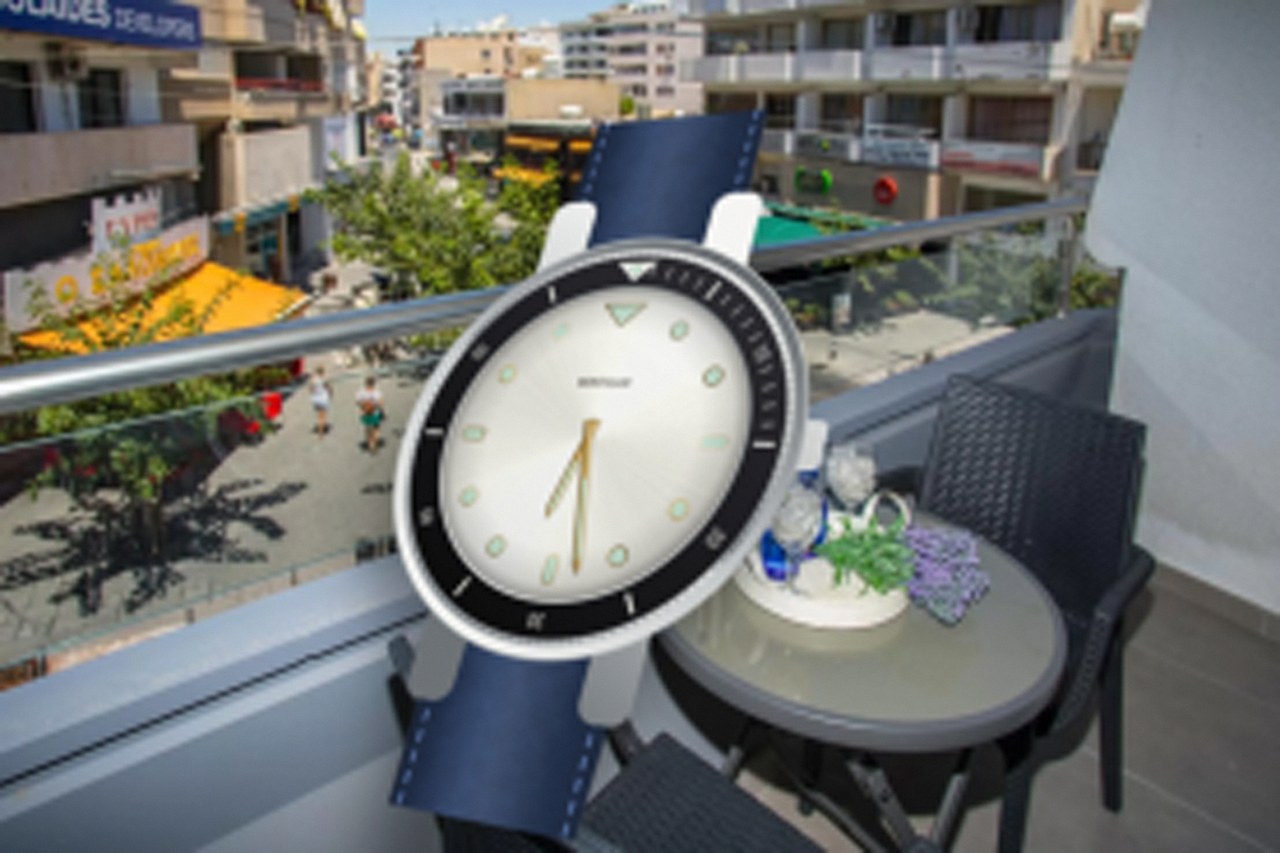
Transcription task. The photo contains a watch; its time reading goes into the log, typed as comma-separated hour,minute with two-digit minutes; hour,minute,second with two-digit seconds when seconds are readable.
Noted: 6,28
